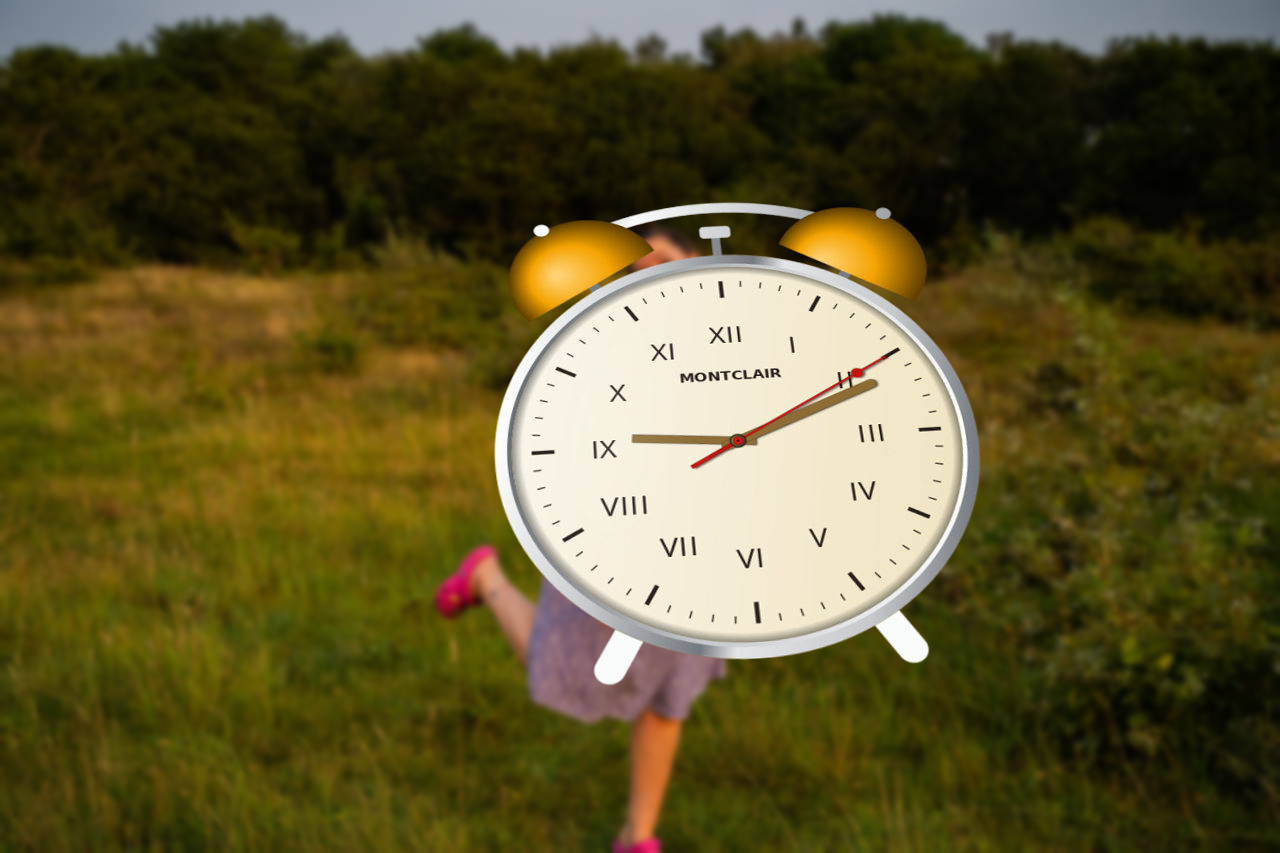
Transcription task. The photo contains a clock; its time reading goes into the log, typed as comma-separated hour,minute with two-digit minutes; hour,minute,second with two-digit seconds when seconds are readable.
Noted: 9,11,10
